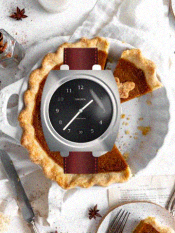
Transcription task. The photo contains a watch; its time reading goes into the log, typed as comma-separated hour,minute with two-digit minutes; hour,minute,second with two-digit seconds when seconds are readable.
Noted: 1,37
